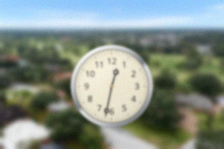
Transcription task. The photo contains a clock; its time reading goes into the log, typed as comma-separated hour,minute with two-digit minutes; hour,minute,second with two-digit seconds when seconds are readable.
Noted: 12,32
